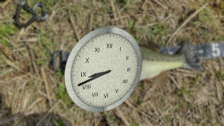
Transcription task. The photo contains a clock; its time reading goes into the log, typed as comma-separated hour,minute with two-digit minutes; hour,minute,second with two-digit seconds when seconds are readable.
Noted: 8,42
